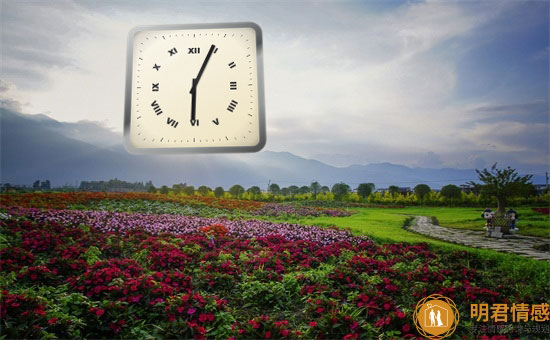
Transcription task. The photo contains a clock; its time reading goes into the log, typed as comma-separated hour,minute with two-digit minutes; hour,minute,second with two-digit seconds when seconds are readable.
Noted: 6,04
